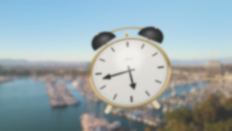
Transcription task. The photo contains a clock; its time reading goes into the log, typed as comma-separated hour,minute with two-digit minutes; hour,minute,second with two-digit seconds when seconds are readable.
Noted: 5,43
